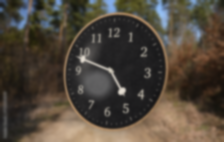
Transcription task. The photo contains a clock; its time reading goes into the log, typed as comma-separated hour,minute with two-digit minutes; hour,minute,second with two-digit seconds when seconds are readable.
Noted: 4,48
